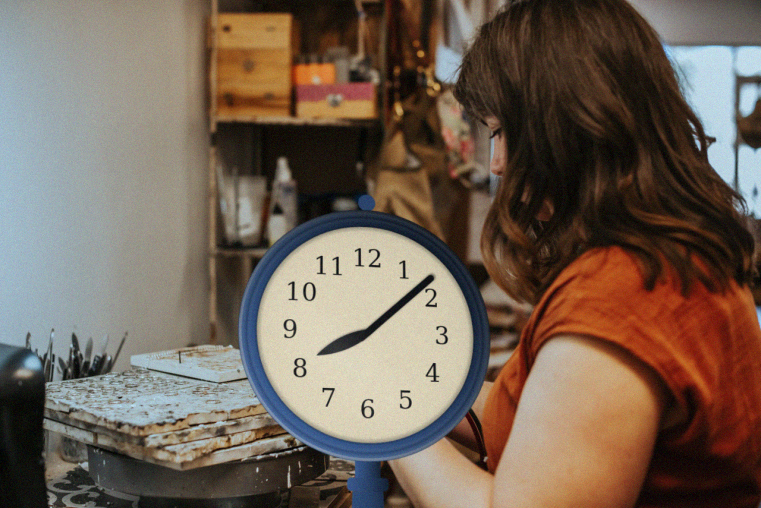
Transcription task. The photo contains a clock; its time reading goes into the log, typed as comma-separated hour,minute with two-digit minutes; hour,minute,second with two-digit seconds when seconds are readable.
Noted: 8,08
